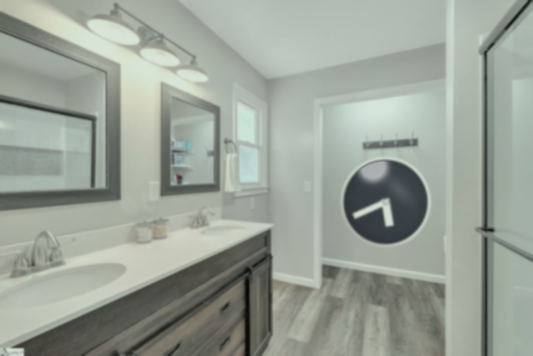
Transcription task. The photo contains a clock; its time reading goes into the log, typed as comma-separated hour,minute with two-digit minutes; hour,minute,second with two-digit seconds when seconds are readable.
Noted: 5,41
